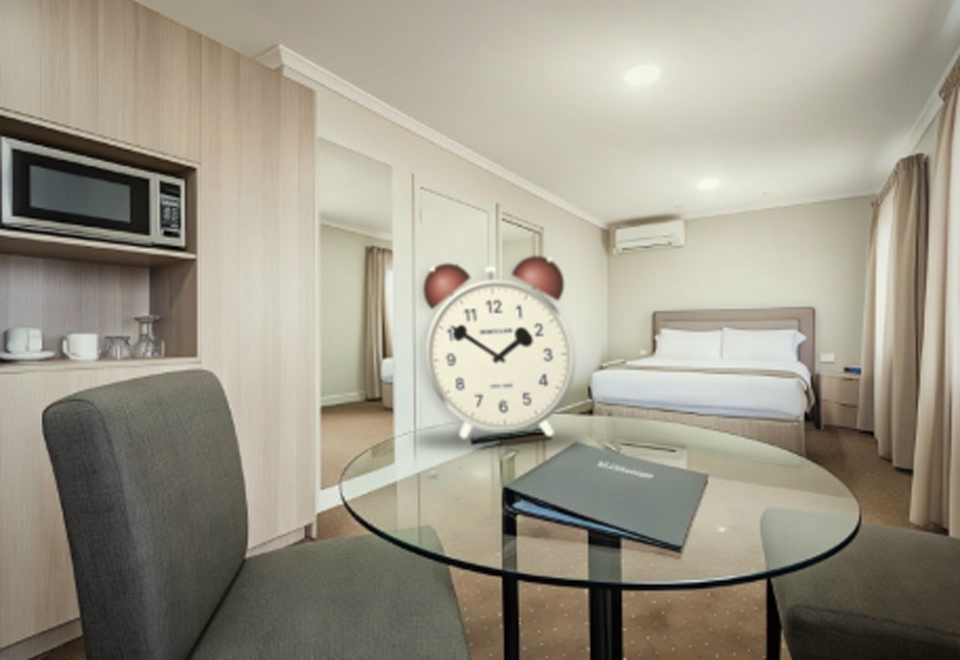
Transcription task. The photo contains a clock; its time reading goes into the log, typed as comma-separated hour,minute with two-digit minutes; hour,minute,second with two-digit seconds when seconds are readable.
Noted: 1,51
